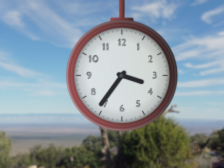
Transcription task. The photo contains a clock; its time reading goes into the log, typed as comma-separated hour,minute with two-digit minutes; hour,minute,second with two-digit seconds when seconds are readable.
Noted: 3,36
